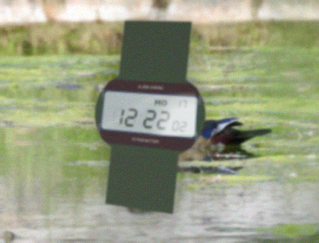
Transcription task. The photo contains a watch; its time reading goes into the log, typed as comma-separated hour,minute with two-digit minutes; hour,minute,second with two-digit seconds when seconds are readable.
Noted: 12,22
